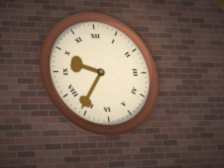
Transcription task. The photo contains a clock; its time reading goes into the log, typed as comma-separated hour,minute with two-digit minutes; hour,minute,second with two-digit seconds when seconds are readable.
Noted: 9,36
